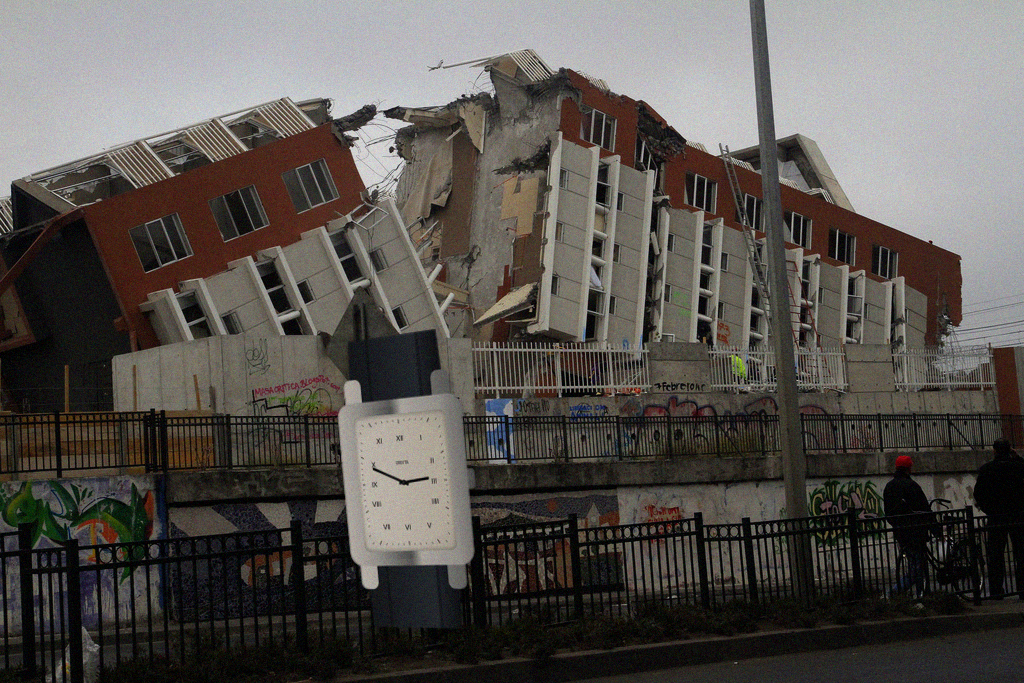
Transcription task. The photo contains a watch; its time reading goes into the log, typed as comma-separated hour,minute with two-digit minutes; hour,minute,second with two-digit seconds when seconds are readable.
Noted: 2,49
